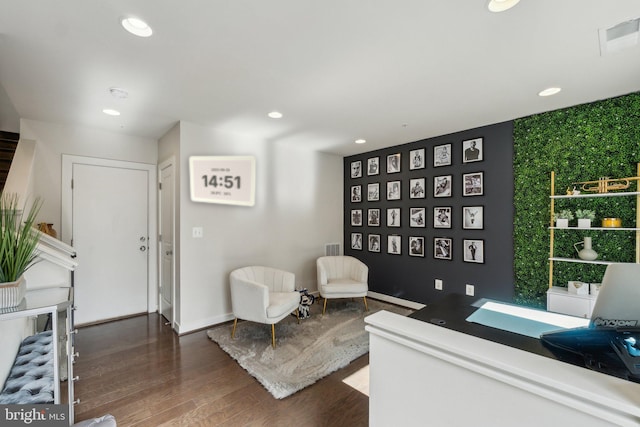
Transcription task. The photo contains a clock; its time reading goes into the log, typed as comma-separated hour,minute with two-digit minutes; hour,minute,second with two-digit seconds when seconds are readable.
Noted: 14,51
